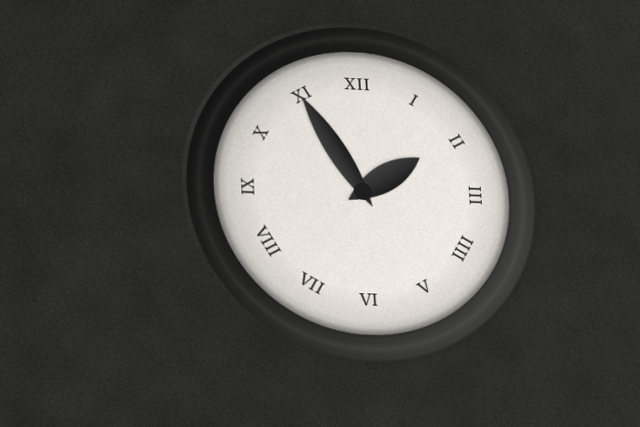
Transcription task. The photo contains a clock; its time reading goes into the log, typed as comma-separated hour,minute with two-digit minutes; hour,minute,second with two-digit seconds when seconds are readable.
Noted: 1,55
